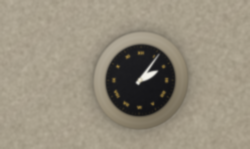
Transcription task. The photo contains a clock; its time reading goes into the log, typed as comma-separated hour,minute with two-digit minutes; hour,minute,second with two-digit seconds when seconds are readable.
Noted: 2,06
